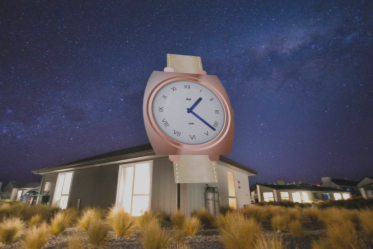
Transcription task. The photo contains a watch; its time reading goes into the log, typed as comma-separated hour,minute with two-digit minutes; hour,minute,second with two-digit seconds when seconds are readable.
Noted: 1,22
